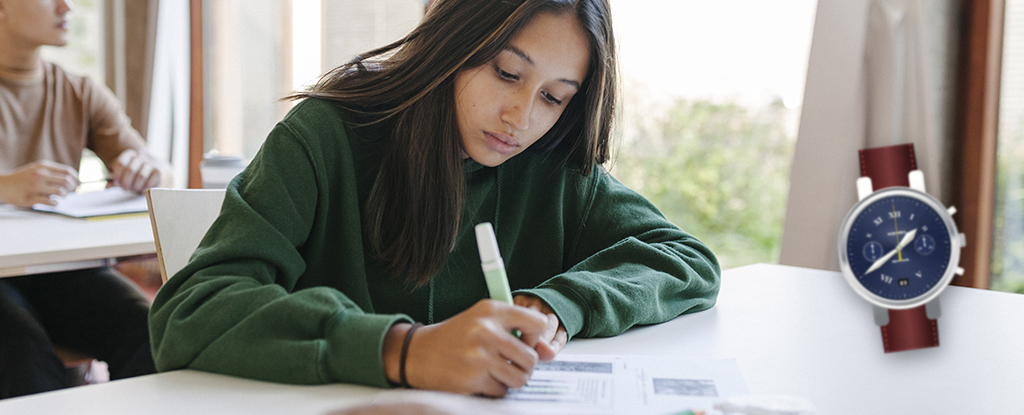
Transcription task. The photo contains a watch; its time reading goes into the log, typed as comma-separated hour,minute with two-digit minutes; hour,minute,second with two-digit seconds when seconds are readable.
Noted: 1,40
